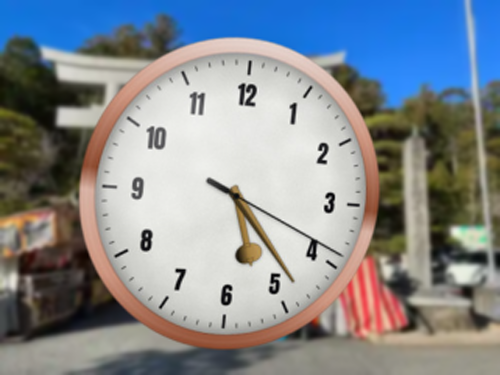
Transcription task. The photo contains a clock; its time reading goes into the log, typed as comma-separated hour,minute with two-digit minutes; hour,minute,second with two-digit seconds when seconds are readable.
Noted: 5,23,19
